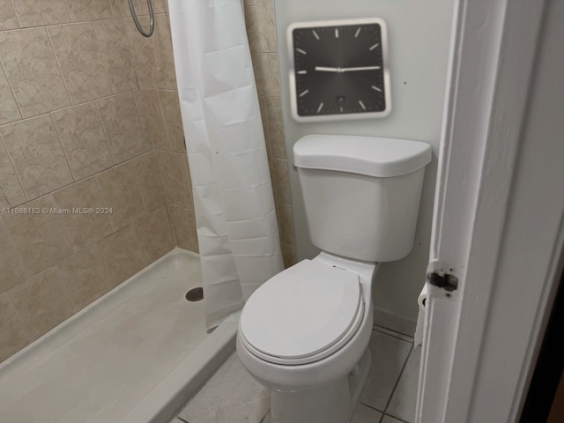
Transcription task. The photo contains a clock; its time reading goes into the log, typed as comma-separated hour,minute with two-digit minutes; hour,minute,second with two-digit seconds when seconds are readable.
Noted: 9,15
